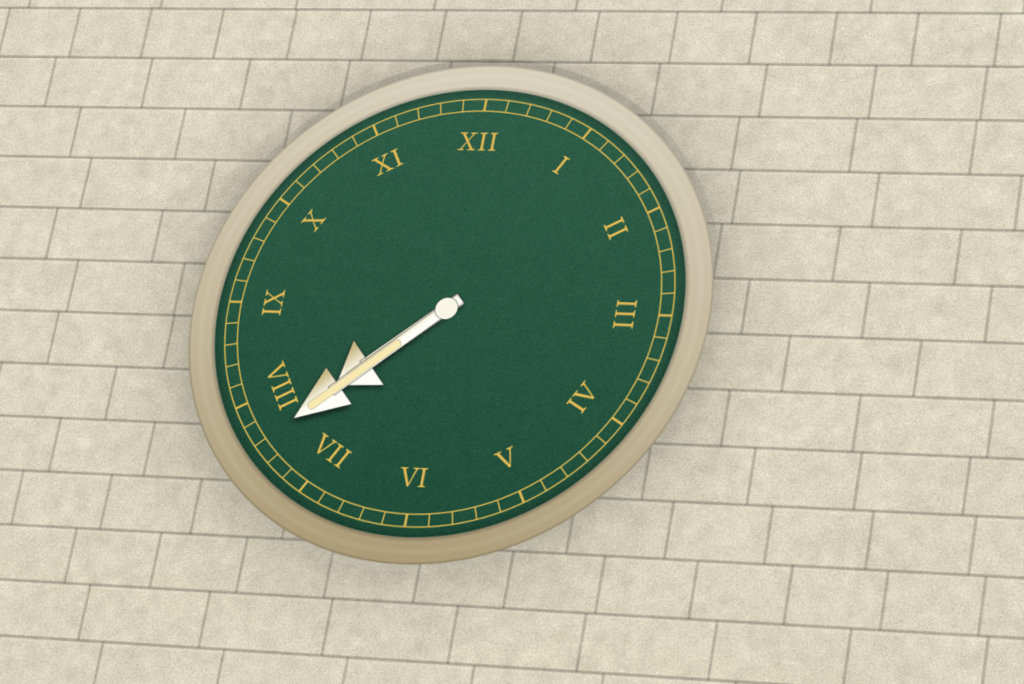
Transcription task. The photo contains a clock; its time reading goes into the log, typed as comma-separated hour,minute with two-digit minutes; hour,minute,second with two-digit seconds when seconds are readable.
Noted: 7,38
